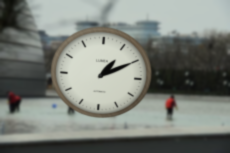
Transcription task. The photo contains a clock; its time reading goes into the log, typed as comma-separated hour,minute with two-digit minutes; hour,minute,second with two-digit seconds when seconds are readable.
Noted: 1,10
